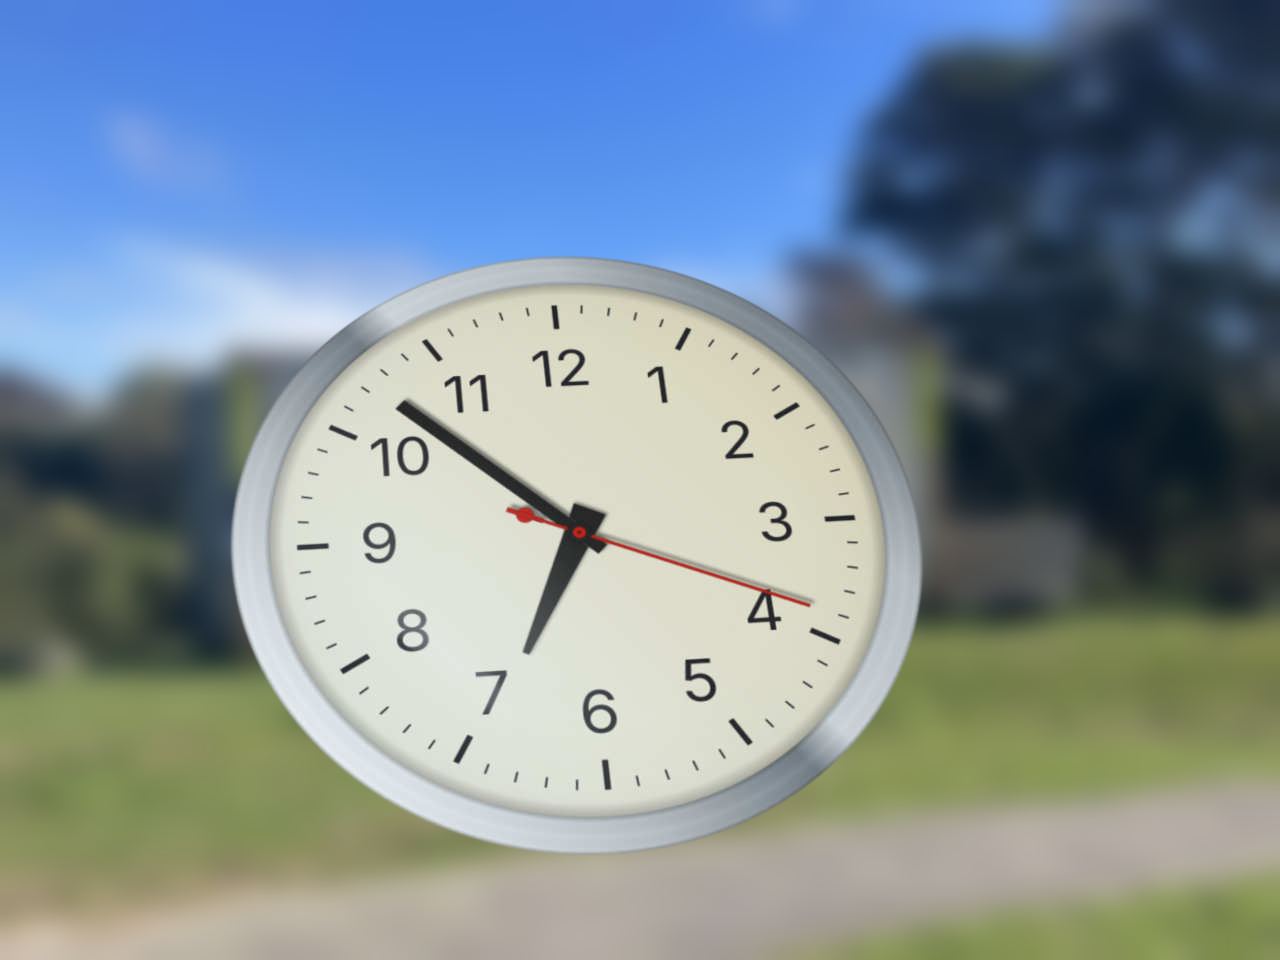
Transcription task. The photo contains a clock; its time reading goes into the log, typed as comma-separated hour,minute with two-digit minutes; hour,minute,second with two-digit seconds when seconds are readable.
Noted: 6,52,19
